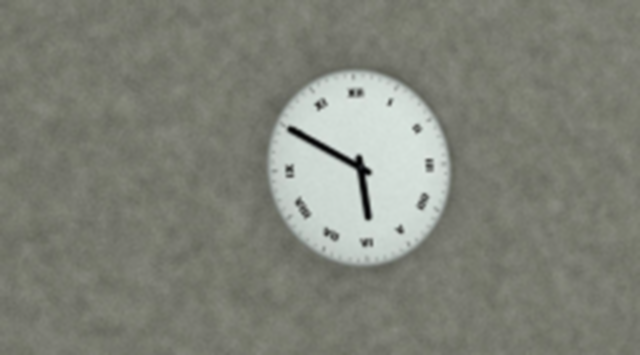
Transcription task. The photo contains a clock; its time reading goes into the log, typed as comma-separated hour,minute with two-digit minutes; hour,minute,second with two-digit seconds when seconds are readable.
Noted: 5,50
